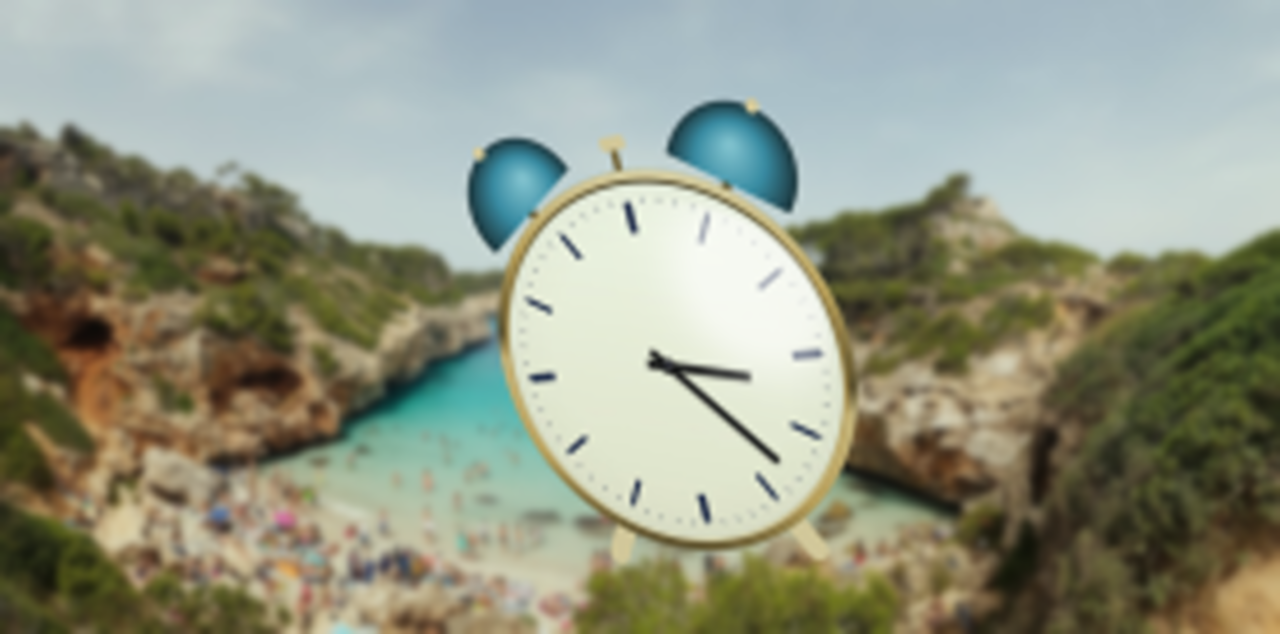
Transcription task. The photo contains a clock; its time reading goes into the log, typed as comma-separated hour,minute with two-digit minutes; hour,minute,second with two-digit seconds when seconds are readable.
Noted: 3,23
